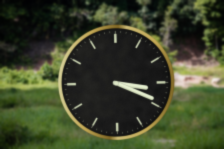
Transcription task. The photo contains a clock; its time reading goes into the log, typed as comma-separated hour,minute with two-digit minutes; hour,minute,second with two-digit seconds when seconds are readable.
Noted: 3,19
